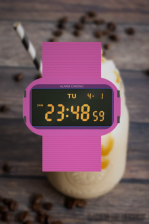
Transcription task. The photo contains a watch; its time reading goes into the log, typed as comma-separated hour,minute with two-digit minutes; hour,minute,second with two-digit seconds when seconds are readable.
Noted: 23,48,59
